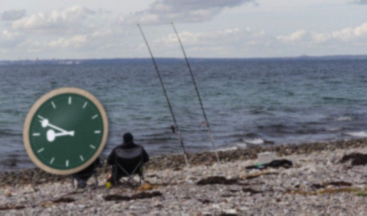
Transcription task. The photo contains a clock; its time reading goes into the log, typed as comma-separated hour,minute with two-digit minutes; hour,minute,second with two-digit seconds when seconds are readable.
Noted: 8,49
